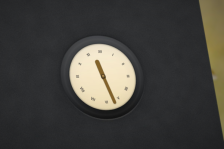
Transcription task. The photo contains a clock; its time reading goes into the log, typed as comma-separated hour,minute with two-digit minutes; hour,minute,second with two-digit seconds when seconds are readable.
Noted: 11,27
